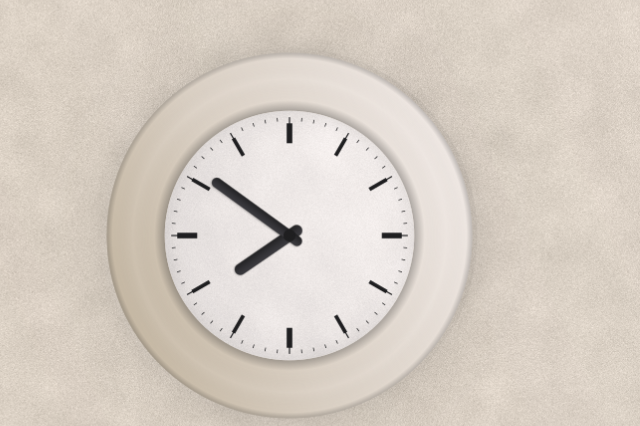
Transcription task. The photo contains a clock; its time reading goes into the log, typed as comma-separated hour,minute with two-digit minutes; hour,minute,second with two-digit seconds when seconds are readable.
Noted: 7,51
